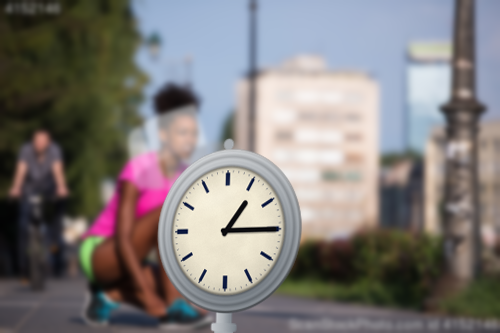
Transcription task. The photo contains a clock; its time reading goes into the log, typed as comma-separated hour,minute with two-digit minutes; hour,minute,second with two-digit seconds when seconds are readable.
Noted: 1,15
